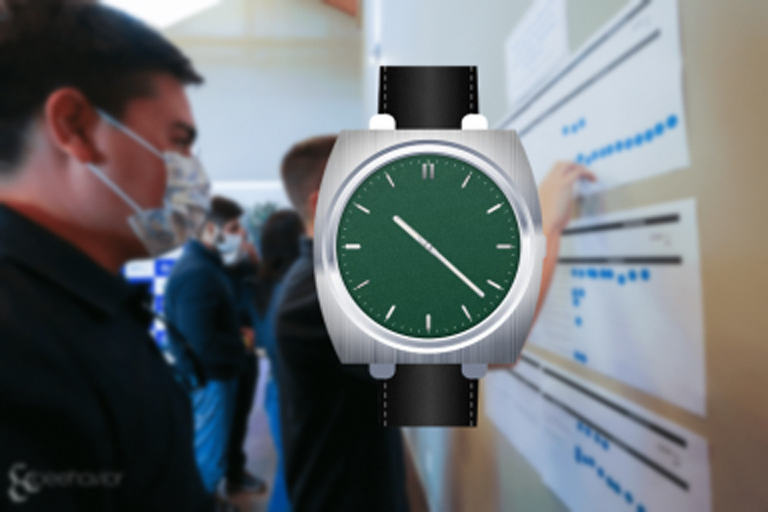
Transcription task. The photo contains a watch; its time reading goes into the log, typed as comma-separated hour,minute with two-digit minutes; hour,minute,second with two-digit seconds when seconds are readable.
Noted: 10,22
